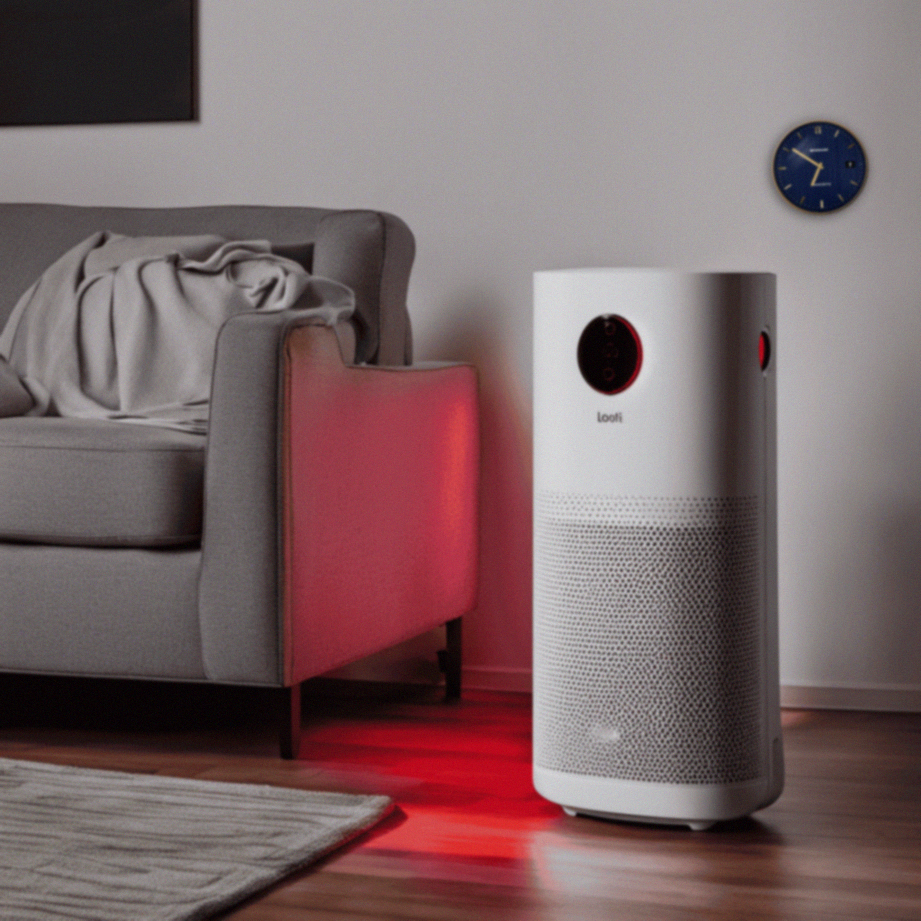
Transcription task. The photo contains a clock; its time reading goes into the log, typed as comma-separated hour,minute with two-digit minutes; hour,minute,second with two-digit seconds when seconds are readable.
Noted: 6,51
